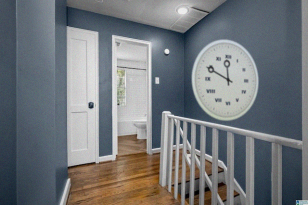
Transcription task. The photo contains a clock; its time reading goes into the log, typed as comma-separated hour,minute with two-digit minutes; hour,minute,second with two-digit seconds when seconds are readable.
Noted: 11,49
